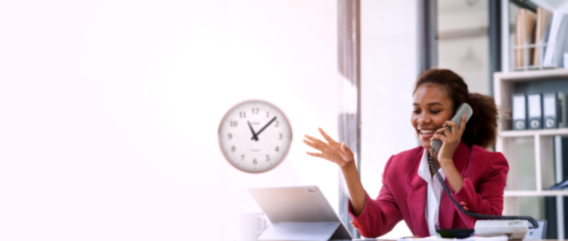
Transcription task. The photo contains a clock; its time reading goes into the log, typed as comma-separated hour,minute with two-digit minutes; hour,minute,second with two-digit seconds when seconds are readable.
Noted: 11,08
